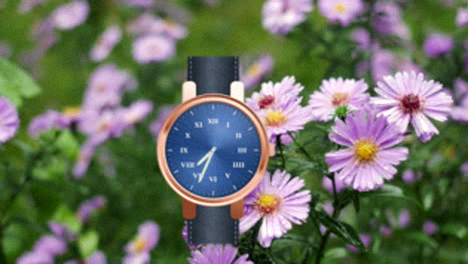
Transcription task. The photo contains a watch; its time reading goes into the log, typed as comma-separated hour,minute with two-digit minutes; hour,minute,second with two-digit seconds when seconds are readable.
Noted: 7,34
